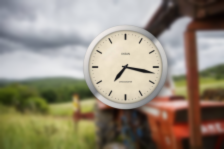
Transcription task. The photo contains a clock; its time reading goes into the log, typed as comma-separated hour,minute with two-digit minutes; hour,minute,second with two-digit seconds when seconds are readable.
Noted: 7,17
